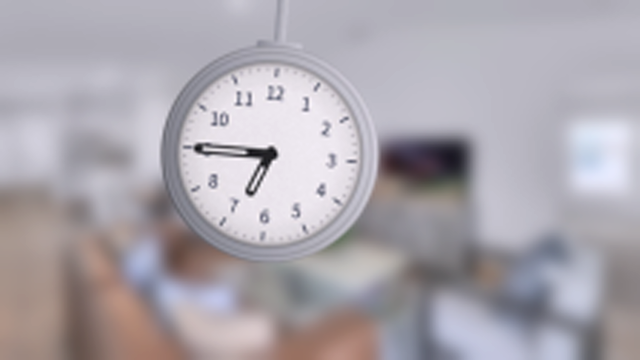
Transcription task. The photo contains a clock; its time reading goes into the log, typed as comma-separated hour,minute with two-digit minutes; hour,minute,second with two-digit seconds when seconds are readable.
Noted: 6,45
